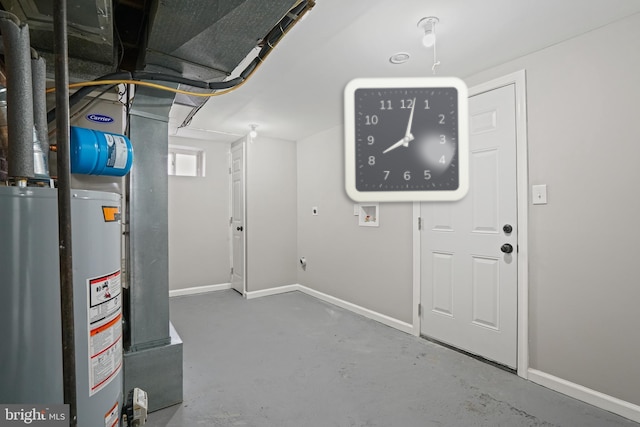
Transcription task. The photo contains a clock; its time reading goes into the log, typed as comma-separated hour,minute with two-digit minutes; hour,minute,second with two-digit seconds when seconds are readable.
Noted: 8,02
